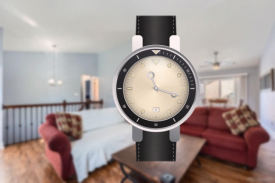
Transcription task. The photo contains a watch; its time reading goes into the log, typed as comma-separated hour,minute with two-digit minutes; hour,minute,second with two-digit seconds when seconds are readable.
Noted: 11,18
